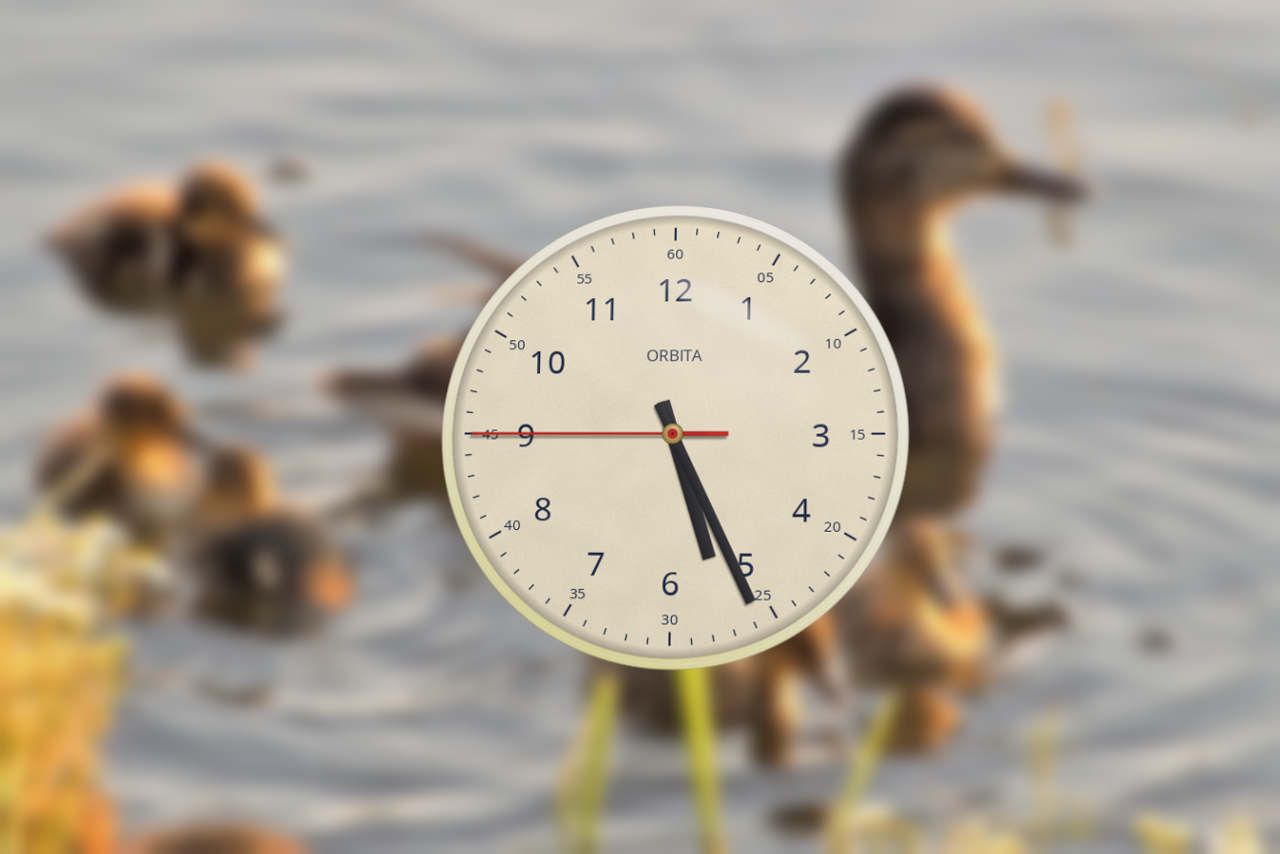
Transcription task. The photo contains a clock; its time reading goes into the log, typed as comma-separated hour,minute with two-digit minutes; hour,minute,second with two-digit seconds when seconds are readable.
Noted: 5,25,45
